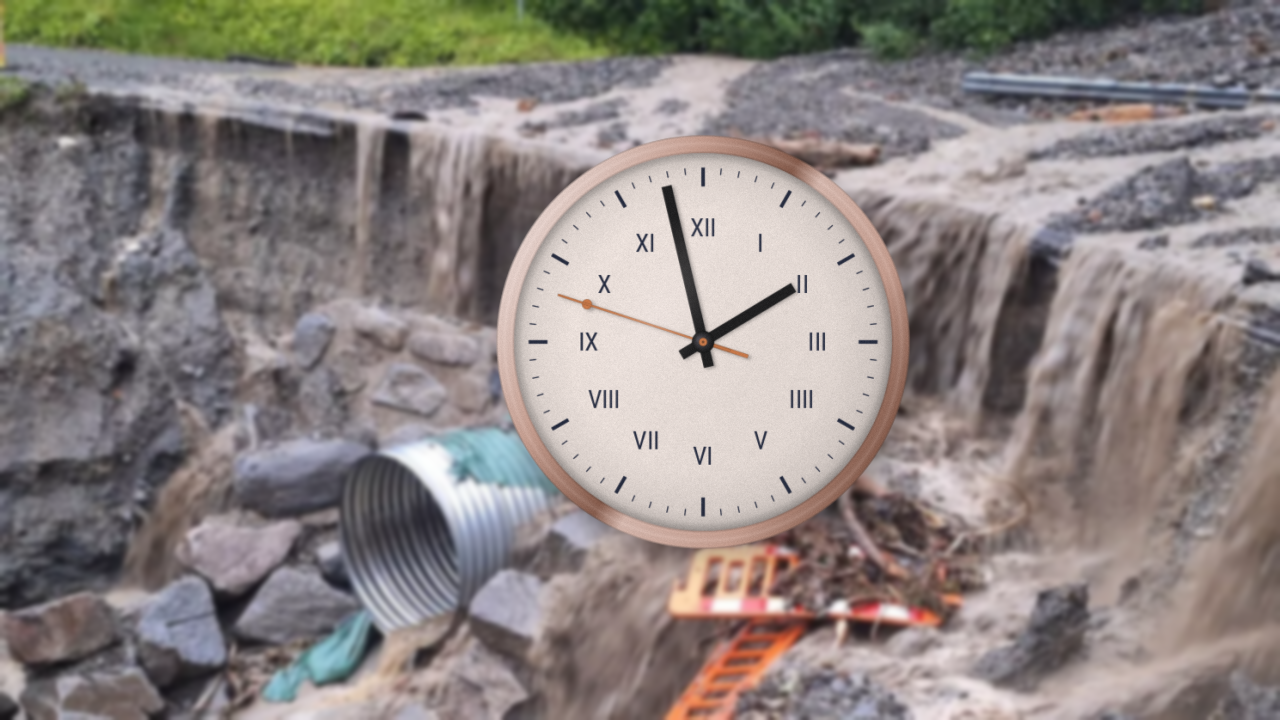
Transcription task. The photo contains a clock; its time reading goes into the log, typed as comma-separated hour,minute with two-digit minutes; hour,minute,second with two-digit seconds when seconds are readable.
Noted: 1,57,48
